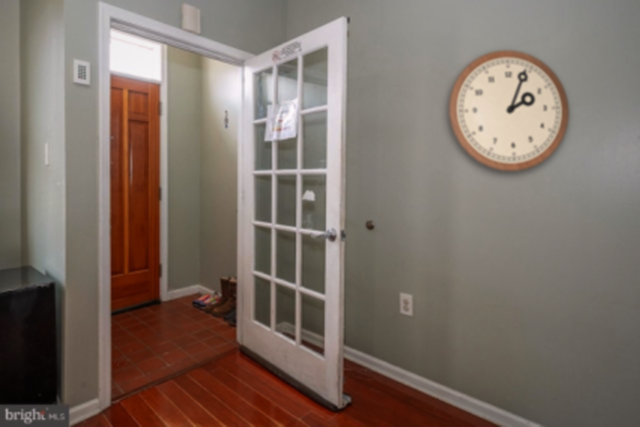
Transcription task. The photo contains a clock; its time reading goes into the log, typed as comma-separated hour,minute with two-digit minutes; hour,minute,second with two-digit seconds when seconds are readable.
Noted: 2,04
